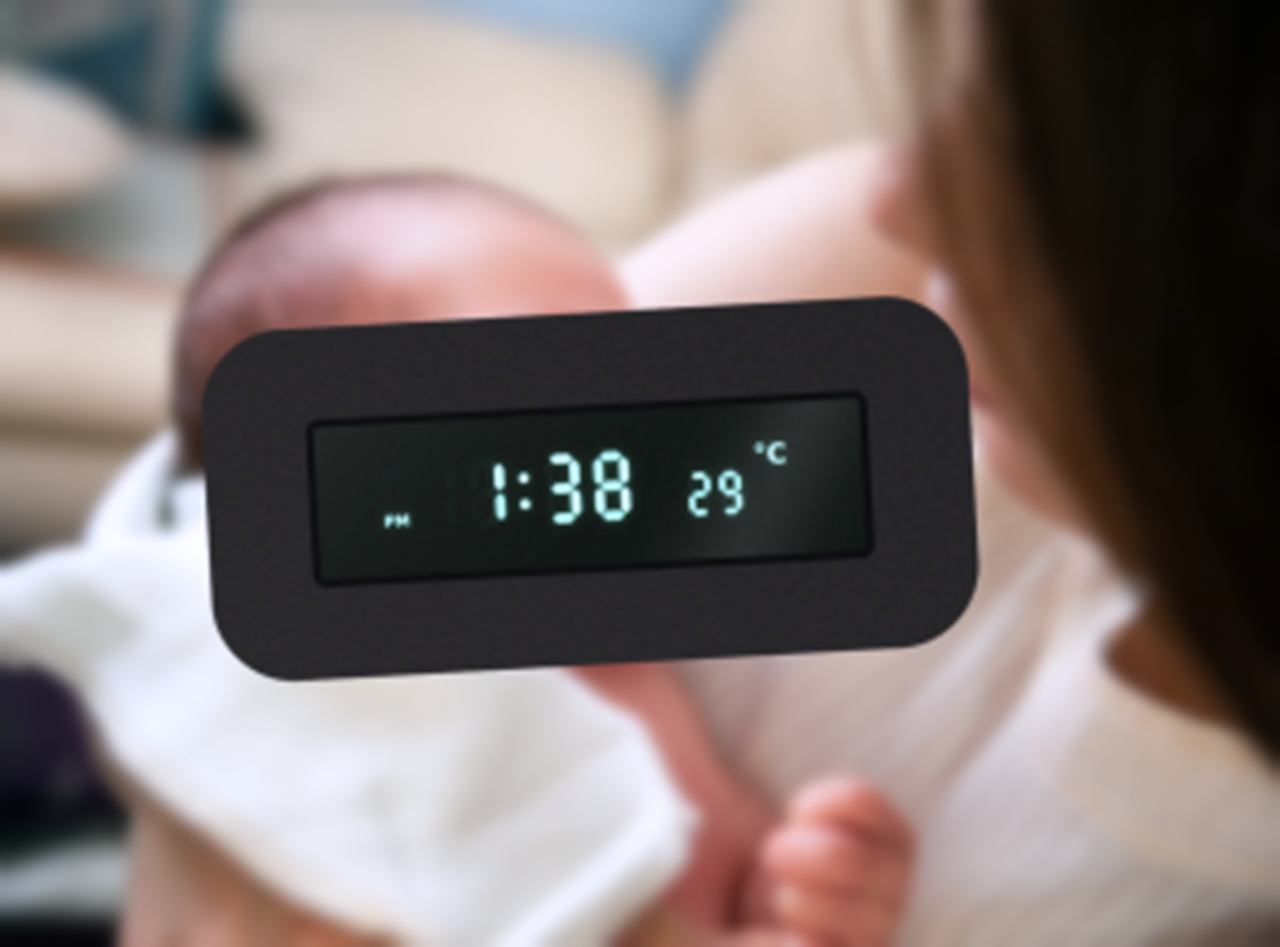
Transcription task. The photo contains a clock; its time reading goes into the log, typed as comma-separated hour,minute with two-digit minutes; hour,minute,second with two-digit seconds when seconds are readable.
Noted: 1,38
